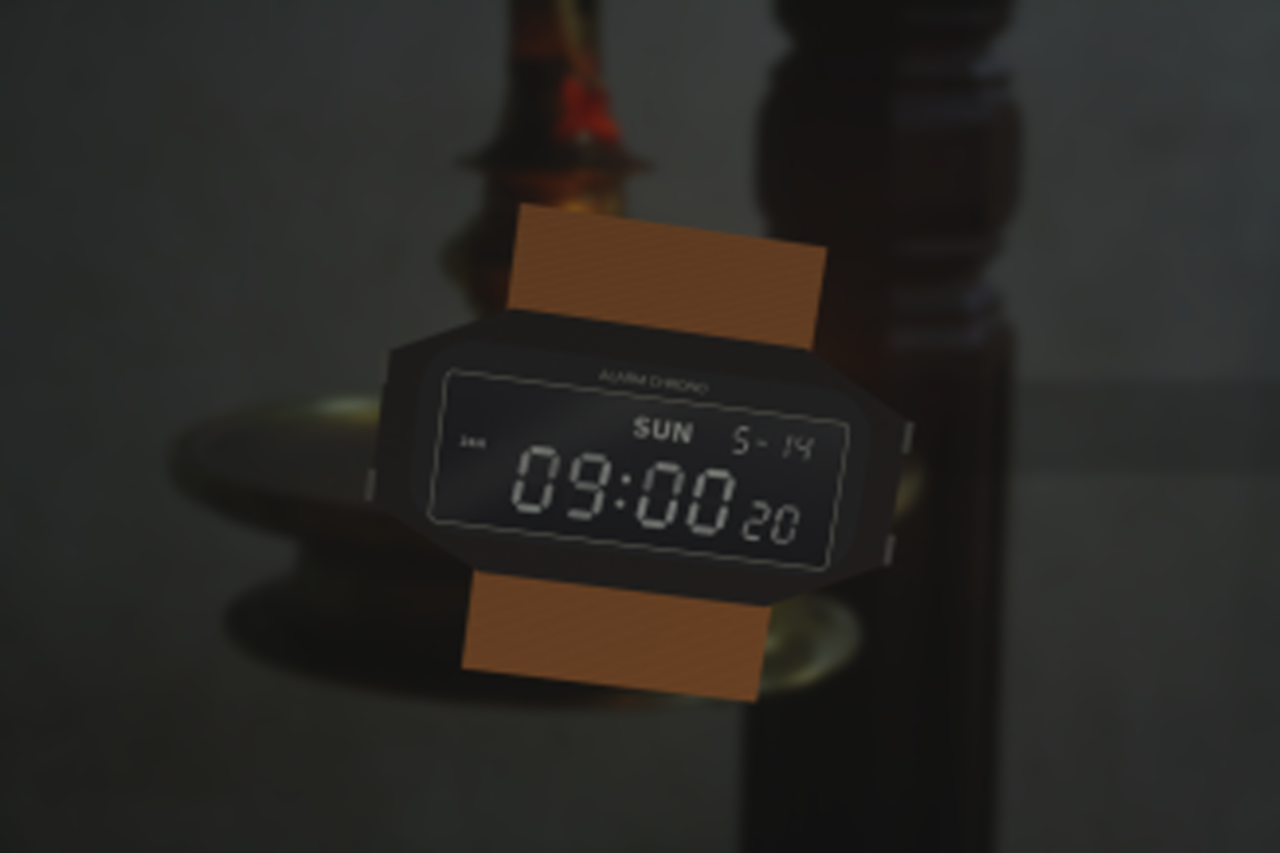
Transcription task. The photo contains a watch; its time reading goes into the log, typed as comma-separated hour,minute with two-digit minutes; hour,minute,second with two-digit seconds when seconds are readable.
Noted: 9,00,20
